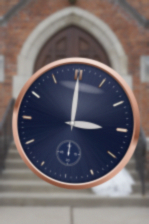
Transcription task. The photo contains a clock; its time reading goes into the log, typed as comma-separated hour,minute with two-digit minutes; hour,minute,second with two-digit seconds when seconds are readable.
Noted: 3,00
